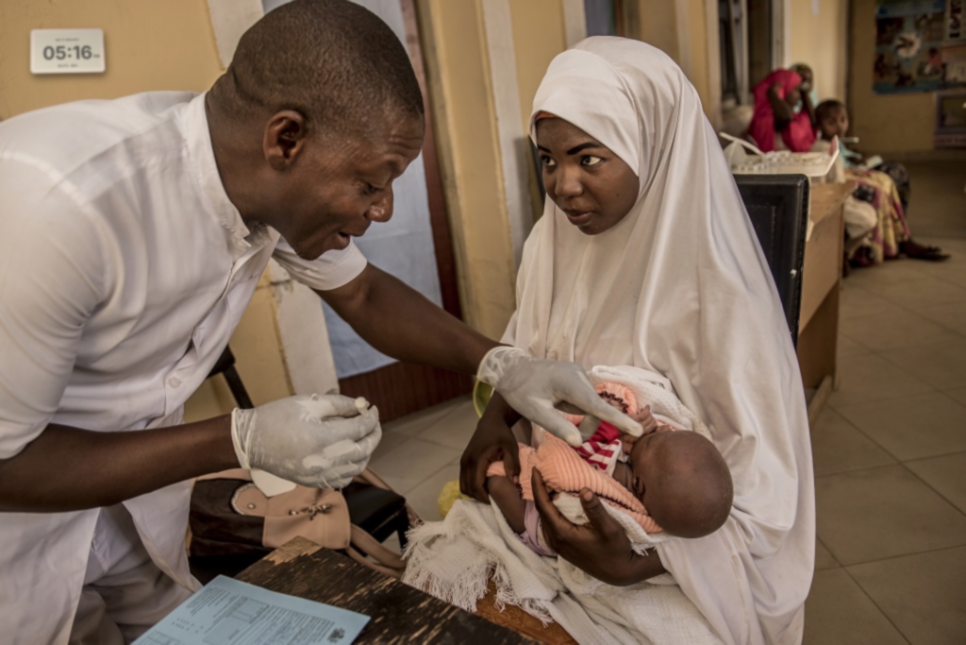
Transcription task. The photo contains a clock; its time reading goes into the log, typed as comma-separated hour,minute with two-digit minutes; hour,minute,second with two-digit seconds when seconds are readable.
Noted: 5,16
